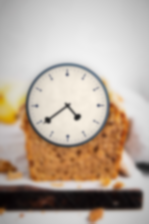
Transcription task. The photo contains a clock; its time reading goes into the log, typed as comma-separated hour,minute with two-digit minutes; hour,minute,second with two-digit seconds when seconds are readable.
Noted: 4,39
